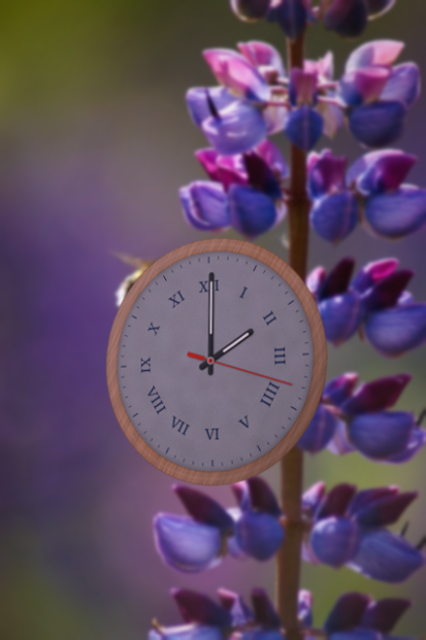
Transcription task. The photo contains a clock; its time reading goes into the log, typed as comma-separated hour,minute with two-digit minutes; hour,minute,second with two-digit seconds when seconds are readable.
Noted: 2,00,18
